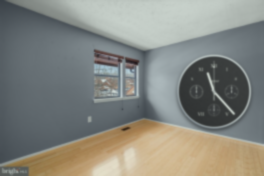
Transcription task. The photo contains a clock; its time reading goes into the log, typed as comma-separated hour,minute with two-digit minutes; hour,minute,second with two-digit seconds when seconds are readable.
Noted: 11,23
